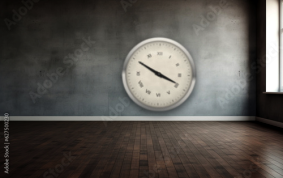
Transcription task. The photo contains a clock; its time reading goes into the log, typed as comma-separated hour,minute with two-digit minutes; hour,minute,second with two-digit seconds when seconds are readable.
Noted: 3,50
